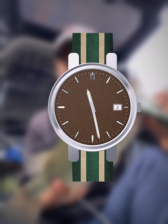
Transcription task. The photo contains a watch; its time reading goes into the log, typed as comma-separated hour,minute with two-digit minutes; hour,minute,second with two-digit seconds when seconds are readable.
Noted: 11,28
